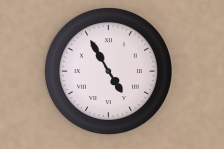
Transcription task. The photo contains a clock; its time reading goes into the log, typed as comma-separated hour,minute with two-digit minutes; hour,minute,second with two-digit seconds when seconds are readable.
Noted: 4,55
